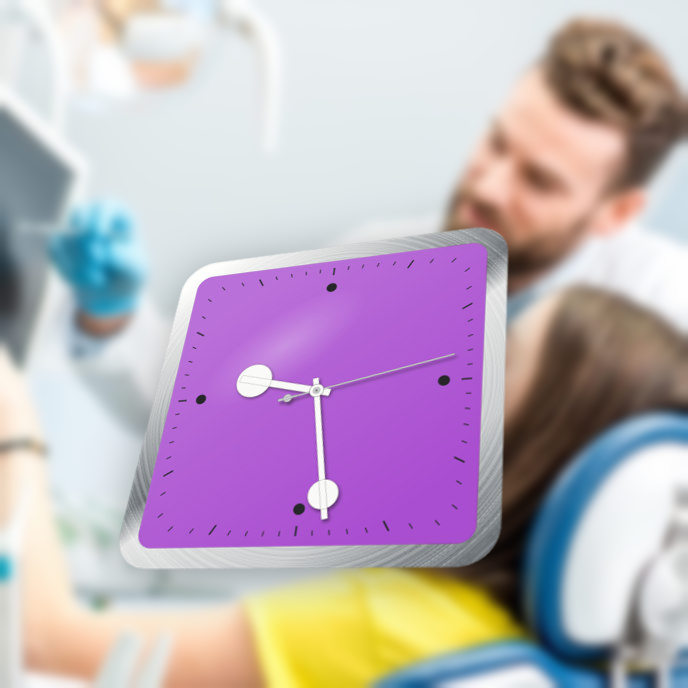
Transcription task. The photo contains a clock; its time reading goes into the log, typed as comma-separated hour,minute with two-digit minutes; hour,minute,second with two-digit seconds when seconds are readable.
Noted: 9,28,13
